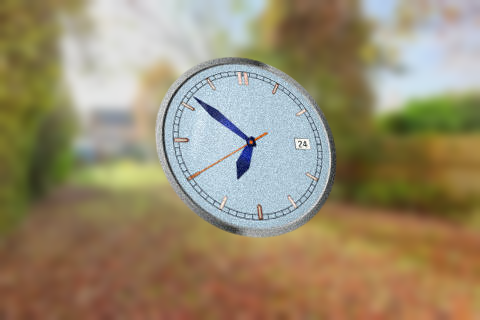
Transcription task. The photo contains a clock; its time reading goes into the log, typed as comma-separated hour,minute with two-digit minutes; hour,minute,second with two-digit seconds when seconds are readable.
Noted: 6,51,40
